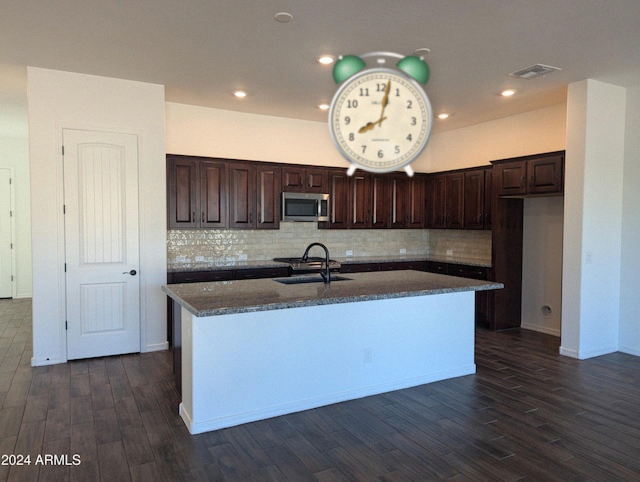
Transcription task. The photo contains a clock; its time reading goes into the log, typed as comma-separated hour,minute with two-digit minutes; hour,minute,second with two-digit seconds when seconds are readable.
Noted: 8,02
